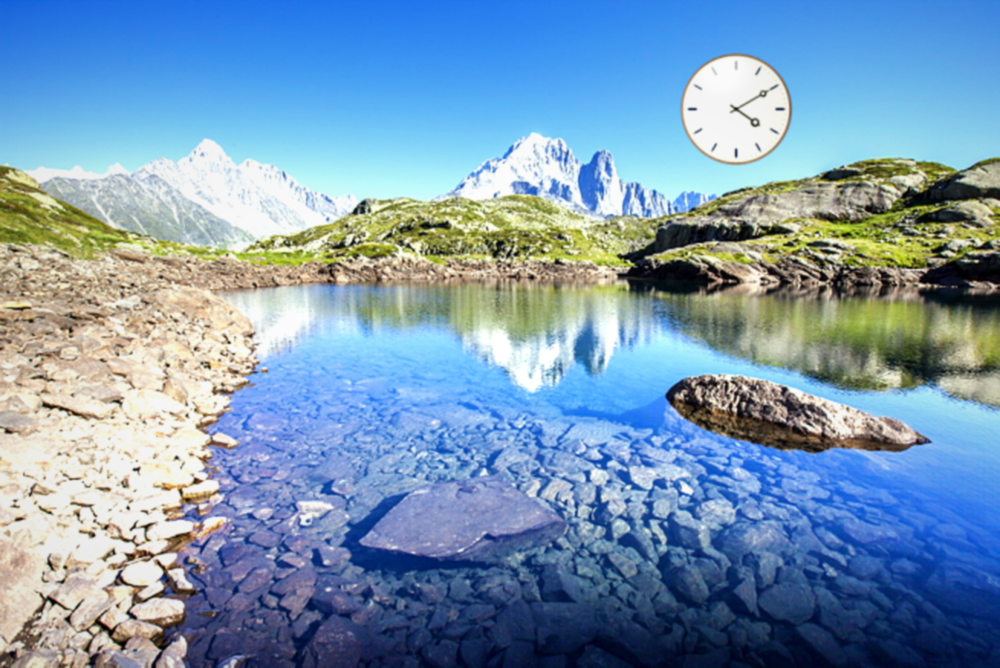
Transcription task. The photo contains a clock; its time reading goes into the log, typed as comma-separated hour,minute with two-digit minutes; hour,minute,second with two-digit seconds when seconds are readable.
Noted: 4,10
